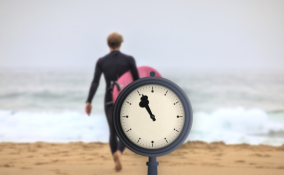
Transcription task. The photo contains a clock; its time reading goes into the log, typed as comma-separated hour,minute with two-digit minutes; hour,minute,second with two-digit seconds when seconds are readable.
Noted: 10,56
